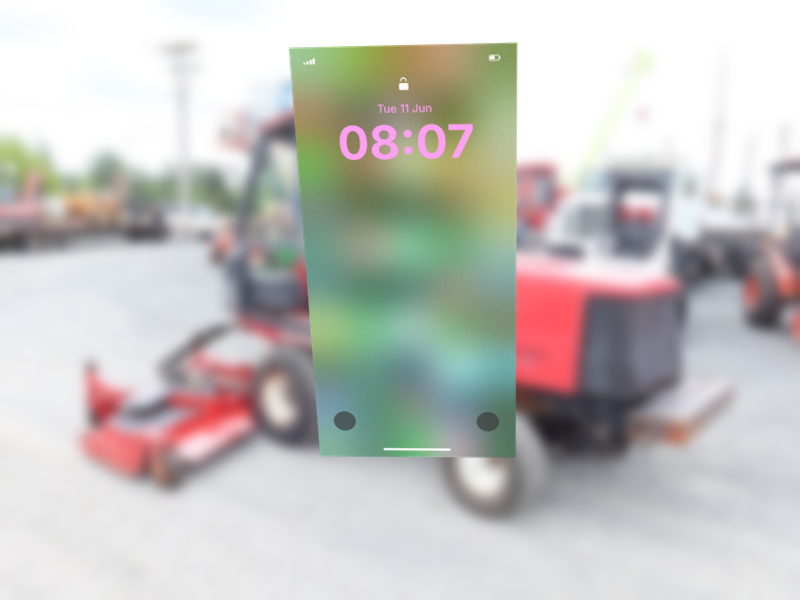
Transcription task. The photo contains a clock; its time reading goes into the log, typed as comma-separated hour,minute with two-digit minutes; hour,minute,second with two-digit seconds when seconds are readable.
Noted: 8,07
